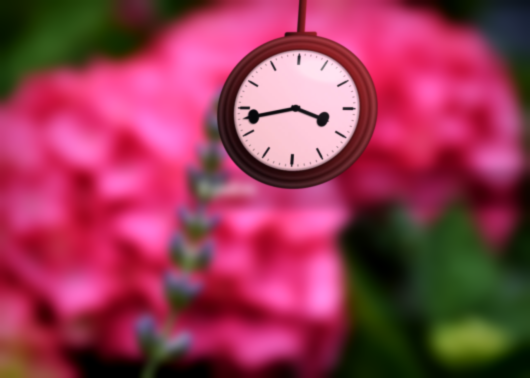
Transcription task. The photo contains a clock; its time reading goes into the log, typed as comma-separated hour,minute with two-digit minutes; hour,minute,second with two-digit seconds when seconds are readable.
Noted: 3,43
